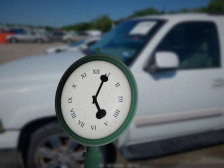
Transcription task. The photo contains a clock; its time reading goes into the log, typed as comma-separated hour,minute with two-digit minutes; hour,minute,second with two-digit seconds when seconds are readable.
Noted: 5,04
